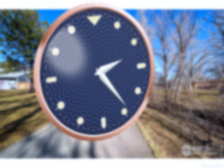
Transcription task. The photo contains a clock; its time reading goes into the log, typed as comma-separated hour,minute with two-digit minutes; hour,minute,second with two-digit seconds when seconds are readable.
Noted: 2,24
